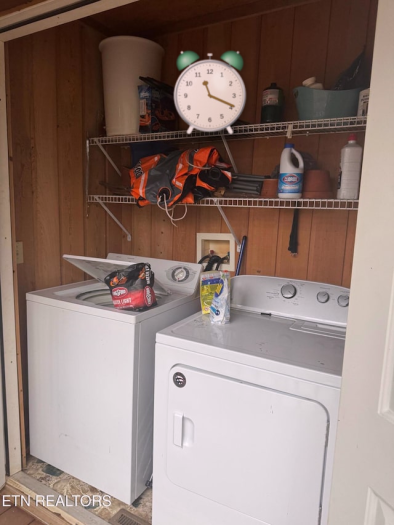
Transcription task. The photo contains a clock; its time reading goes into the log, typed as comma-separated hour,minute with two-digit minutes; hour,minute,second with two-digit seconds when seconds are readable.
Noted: 11,19
